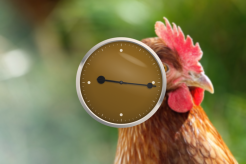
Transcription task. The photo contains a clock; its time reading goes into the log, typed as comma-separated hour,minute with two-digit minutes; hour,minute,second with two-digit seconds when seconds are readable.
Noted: 9,16
